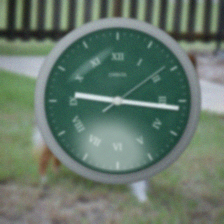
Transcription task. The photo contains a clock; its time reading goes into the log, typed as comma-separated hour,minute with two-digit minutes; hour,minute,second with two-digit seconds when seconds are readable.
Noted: 9,16,09
